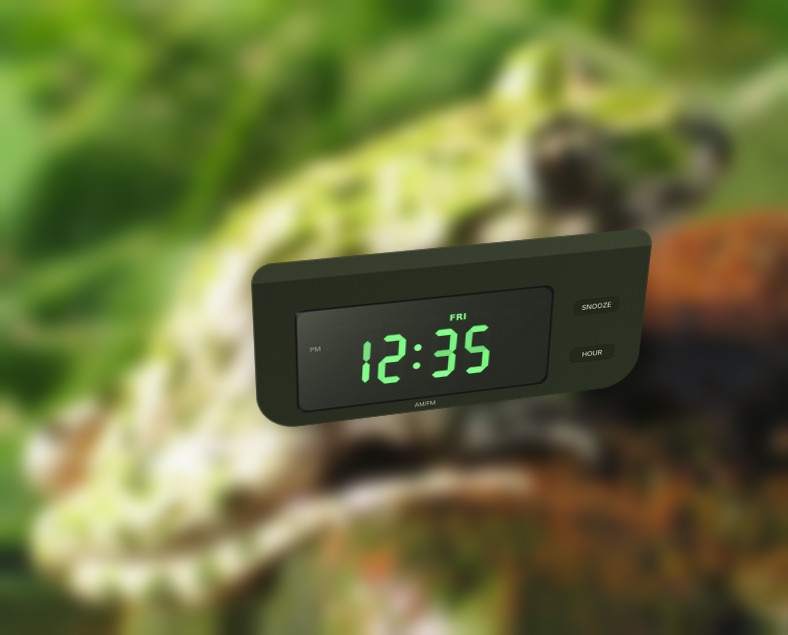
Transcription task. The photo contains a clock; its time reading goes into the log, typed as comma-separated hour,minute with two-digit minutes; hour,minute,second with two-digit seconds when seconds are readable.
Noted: 12,35
